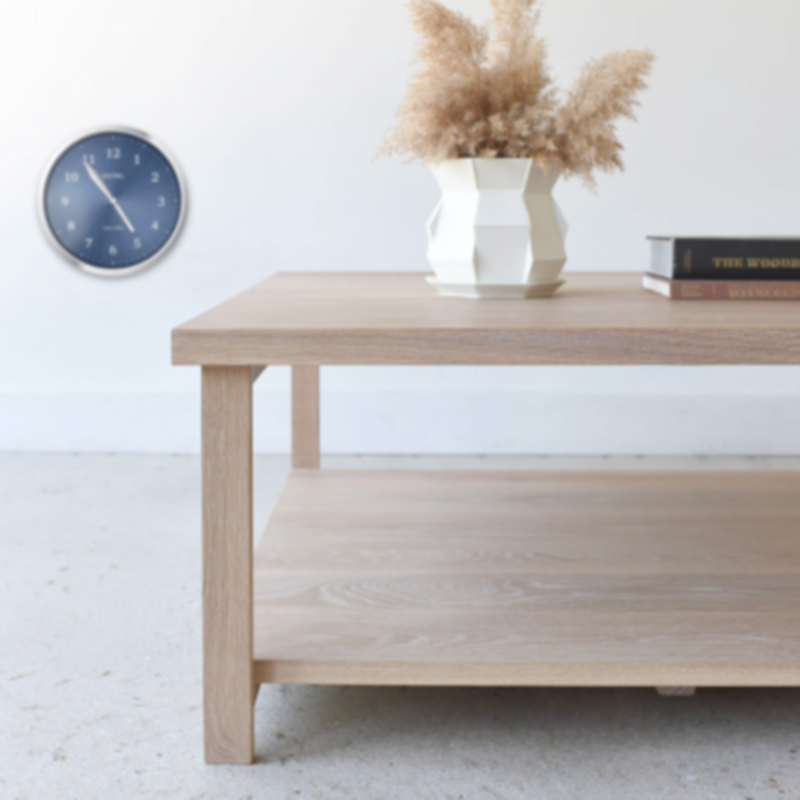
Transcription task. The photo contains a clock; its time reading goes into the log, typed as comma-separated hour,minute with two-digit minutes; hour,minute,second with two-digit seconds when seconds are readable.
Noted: 4,54
